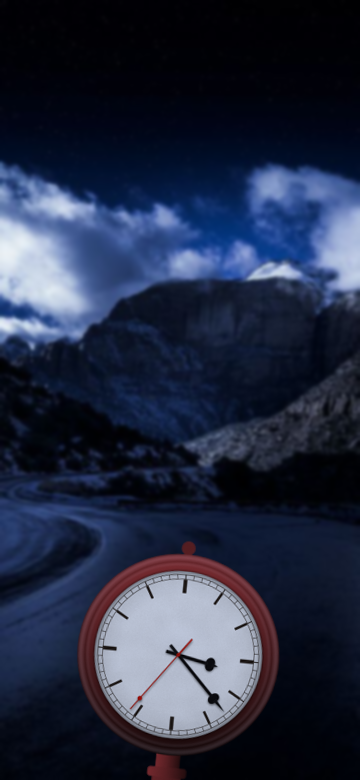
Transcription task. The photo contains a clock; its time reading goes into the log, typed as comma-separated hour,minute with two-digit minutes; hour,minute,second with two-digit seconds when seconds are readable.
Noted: 3,22,36
